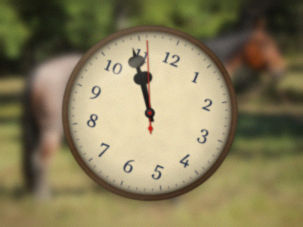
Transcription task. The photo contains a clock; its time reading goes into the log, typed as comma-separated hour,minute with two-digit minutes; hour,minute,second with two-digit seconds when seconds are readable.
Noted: 10,53,56
